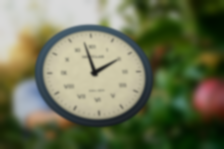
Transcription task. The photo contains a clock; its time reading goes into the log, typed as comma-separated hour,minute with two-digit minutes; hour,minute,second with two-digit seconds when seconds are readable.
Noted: 1,58
